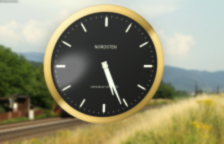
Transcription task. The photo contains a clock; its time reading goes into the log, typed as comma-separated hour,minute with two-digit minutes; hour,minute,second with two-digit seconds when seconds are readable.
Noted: 5,26
